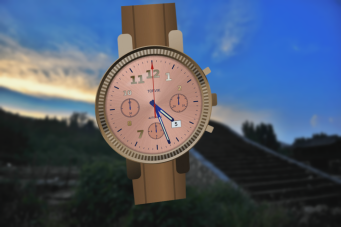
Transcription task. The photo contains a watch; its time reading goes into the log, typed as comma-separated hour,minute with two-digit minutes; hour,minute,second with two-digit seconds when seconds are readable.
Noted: 4,27
